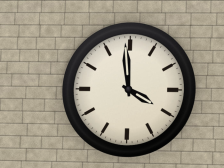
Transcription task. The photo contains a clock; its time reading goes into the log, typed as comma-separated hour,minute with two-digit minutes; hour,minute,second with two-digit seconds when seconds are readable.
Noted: 3,59
